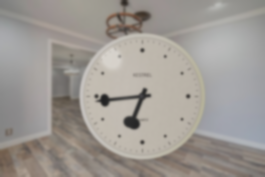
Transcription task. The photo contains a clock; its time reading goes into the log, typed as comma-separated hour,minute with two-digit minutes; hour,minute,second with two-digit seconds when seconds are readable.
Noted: 6,44
